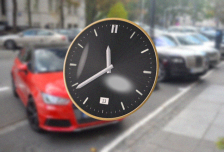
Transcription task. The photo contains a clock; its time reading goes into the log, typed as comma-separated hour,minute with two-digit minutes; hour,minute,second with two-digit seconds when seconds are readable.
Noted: 11,39
